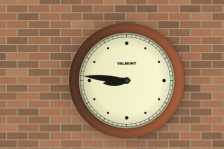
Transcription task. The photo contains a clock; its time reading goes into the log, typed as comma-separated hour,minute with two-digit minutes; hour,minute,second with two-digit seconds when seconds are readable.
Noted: 8,46
